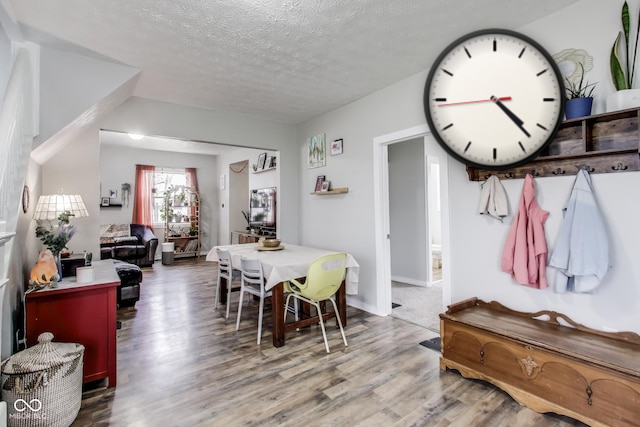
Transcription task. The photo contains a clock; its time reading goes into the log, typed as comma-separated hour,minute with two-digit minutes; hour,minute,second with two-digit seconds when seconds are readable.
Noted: 4,22,44
